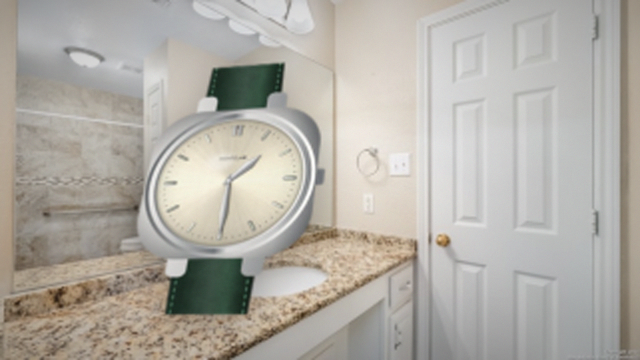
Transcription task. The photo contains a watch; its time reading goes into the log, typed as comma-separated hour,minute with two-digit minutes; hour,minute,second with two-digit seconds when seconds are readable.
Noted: 1,30
